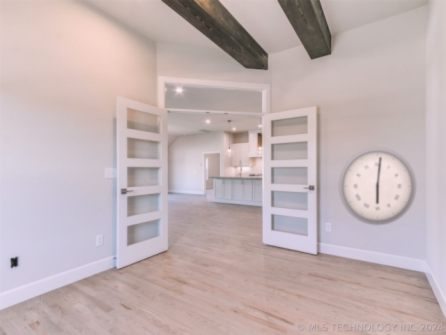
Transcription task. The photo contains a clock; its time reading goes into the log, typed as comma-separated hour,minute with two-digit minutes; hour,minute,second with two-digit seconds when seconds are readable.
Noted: 6,01
